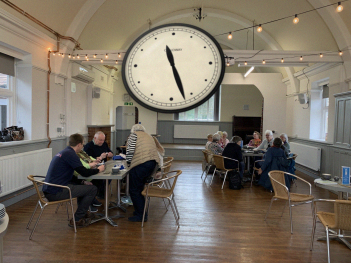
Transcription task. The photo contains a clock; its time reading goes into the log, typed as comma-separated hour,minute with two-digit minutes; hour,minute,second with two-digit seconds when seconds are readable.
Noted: 11,27
